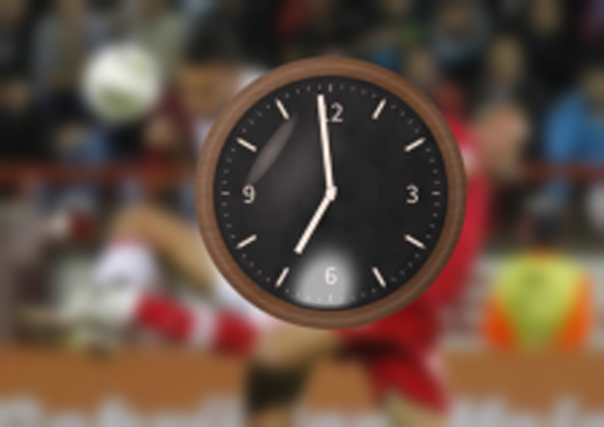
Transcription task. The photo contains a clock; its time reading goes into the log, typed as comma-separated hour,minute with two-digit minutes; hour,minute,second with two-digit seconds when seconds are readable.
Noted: 6,59
